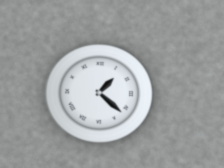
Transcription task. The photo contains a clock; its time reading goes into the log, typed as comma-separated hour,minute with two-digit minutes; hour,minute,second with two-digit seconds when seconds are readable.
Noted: 1,22
